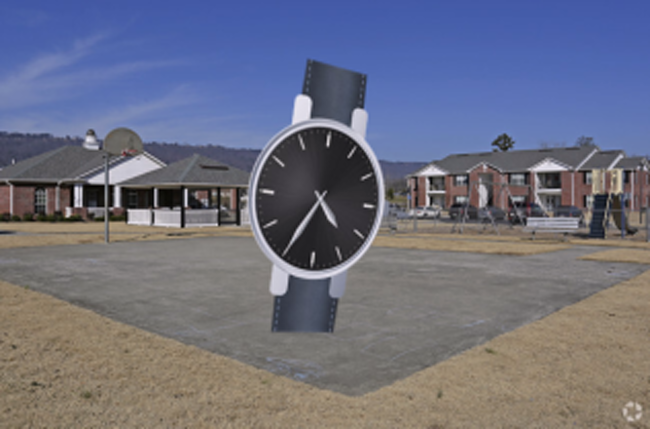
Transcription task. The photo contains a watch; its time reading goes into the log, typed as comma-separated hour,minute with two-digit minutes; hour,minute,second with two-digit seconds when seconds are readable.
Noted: 4,35
